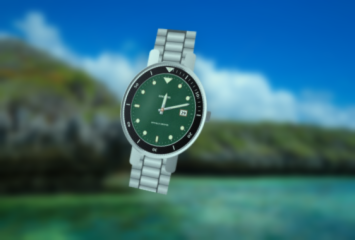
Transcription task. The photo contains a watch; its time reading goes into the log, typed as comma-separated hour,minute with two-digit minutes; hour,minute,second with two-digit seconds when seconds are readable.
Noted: 12,12
